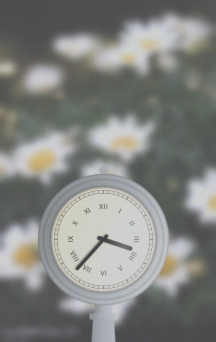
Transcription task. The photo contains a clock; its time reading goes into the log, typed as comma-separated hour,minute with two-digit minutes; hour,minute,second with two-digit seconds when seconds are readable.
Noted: 3,37
